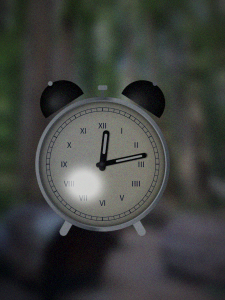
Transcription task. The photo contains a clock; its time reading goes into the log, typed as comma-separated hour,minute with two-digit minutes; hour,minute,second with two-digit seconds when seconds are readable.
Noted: 12,13
